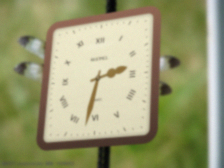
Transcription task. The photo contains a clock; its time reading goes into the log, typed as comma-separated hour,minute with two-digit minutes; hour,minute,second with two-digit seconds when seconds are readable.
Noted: 2,32
